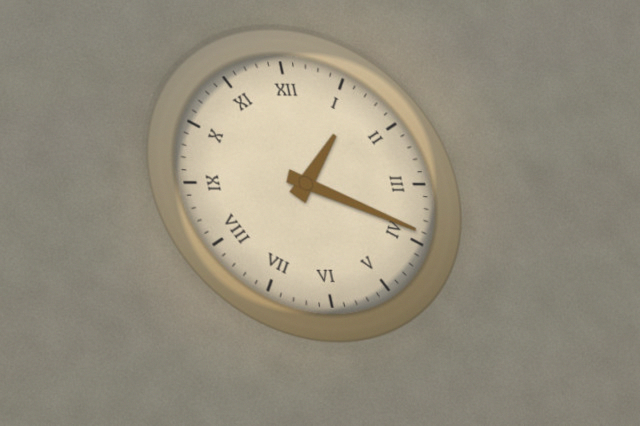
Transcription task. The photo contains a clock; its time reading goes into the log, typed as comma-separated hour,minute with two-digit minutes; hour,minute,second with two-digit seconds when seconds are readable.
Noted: 1,19
